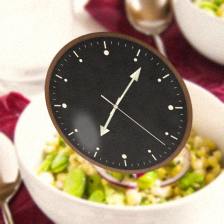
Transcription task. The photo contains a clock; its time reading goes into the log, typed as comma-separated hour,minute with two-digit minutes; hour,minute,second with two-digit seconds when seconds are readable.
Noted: 7,06,22
